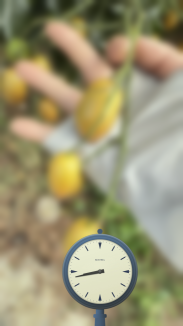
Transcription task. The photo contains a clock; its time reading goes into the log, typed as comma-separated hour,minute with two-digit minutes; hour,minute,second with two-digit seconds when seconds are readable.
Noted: 8,43
